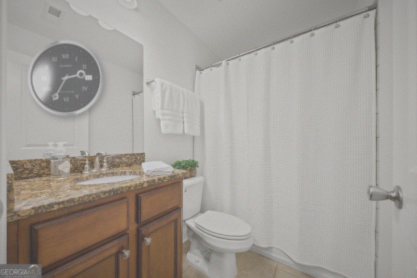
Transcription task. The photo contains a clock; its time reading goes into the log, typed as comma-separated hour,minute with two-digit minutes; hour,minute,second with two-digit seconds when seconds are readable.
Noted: 2,35
